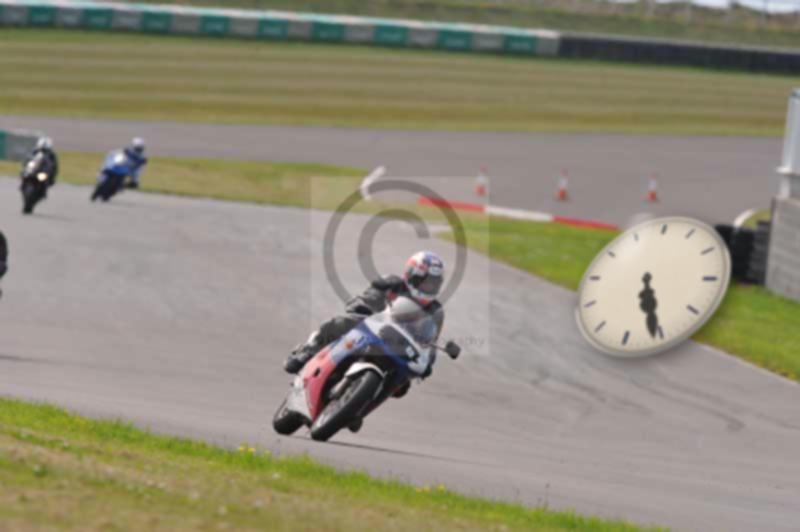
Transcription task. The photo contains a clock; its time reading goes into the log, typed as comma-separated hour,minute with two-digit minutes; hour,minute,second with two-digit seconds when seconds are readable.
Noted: 5,26
